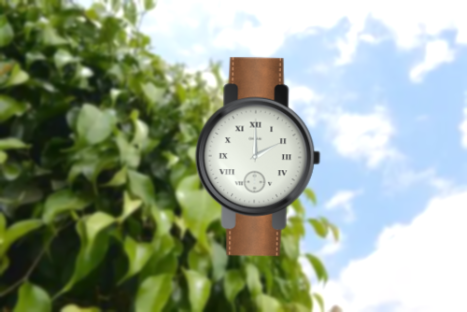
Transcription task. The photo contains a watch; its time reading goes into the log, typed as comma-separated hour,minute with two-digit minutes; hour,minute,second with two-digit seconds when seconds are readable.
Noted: 2,00
